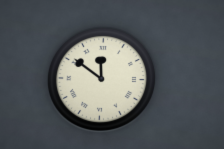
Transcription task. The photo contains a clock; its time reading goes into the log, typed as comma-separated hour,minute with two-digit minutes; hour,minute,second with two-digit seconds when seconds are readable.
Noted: 11,51
